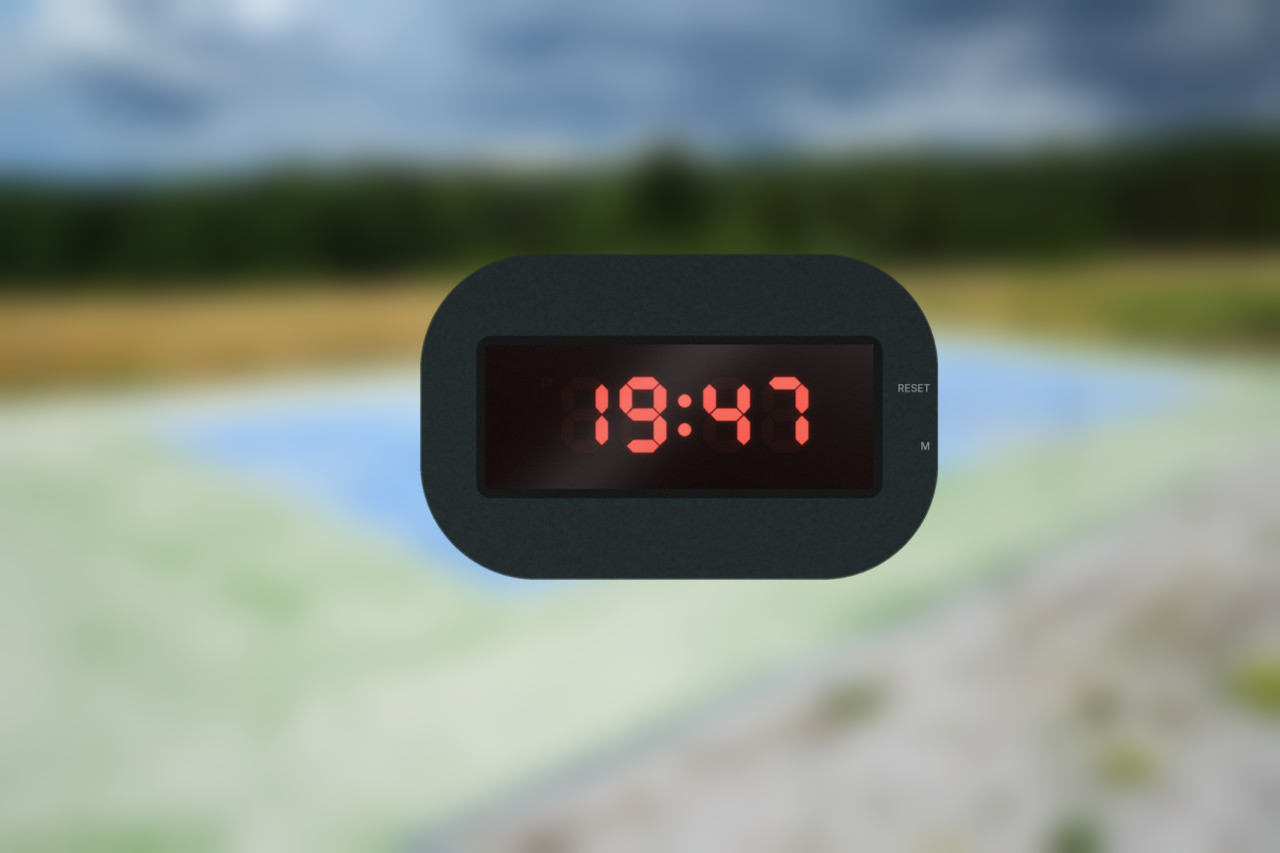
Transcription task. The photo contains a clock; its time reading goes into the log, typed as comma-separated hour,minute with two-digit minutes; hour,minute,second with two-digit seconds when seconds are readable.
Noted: 19,47
